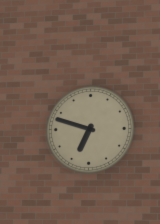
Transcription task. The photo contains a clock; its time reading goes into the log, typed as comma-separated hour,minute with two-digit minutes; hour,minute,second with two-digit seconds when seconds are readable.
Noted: 6,48
